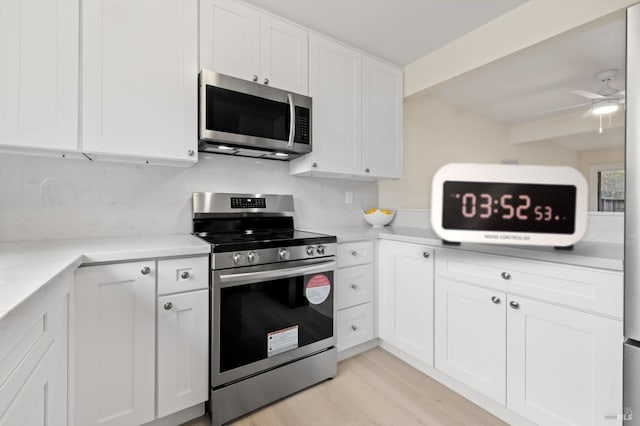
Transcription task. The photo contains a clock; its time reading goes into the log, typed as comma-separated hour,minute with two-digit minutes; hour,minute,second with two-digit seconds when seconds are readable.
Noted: 3,52,53
